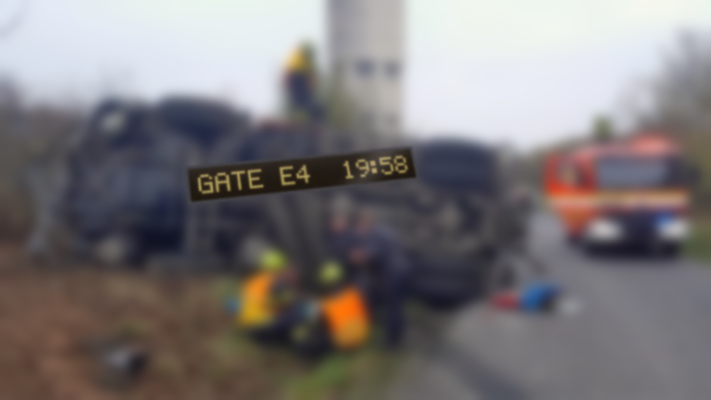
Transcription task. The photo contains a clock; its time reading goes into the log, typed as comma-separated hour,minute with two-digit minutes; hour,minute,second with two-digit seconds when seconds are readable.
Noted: 19,58
